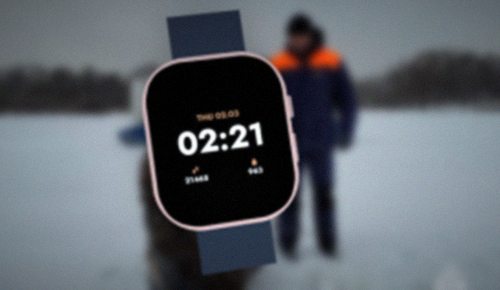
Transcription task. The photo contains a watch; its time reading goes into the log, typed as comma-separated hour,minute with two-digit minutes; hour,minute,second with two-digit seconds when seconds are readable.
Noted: 2,21
